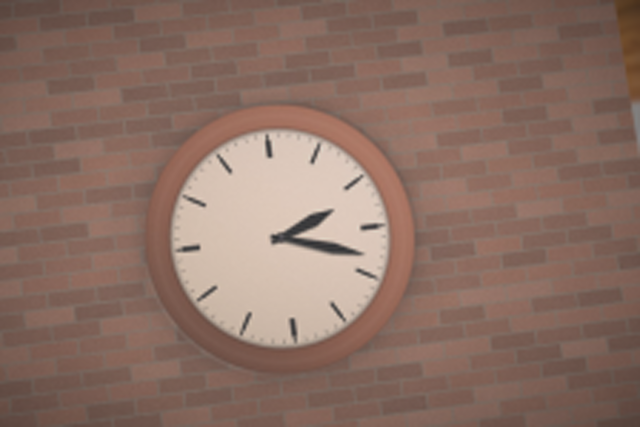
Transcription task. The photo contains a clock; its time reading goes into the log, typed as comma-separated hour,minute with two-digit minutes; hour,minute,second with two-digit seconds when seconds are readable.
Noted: 2,18
